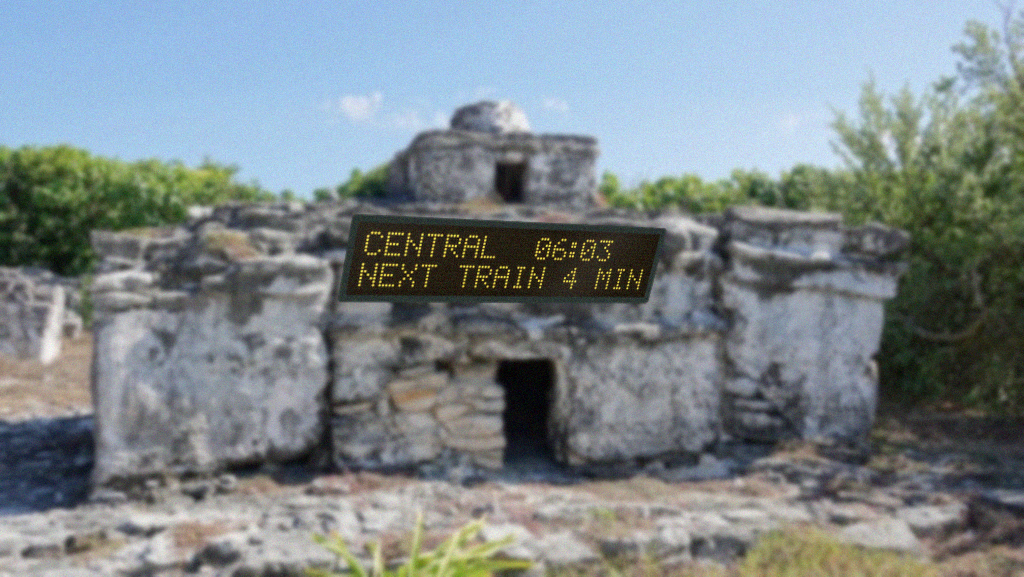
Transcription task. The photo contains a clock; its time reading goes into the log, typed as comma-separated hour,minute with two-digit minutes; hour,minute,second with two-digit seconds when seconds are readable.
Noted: 6,03
